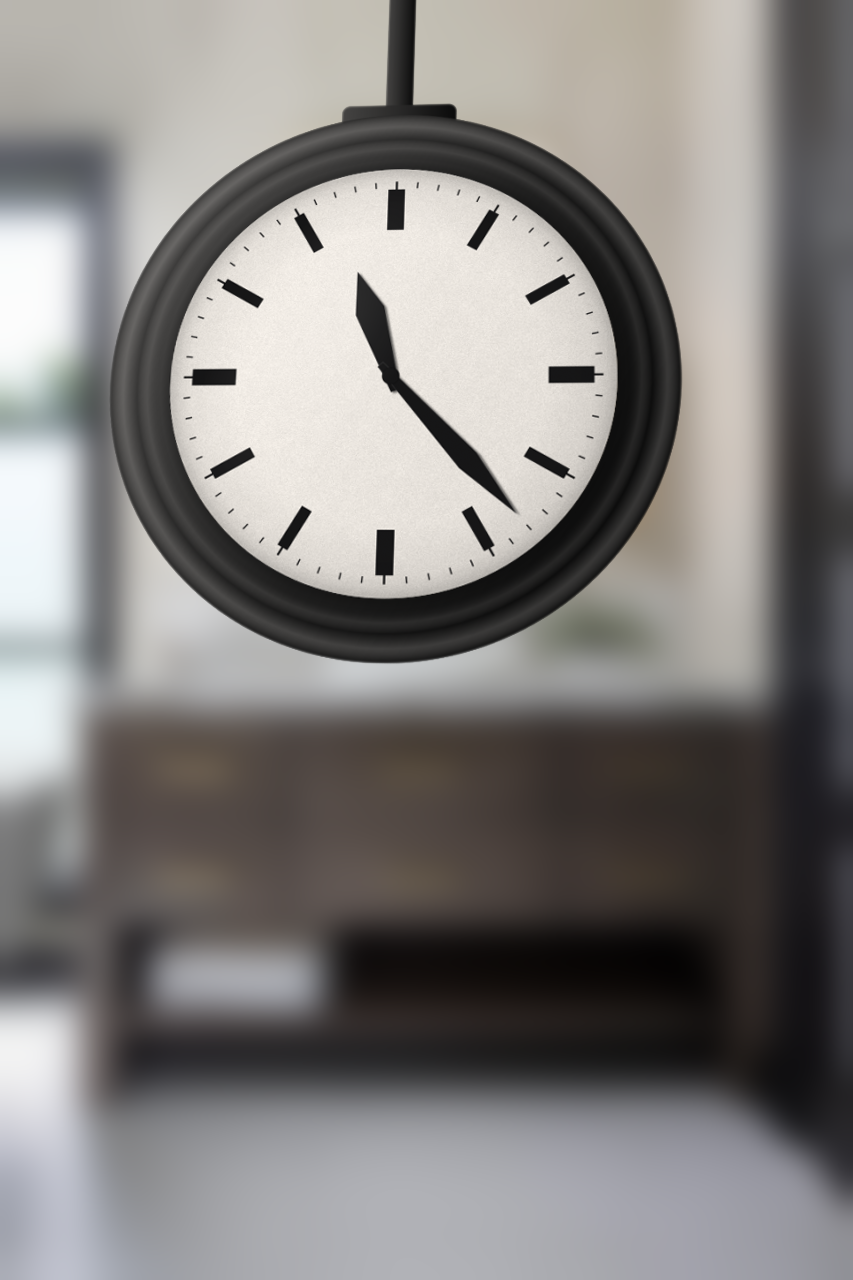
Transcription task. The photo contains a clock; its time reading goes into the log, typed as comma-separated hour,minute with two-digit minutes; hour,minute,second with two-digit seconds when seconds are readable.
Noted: 11,23
